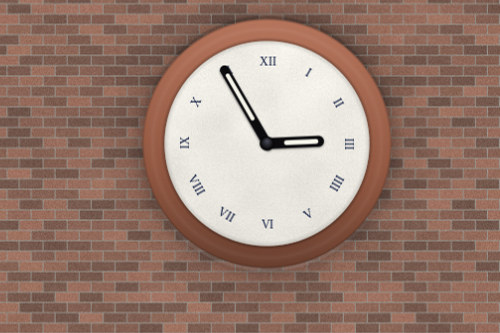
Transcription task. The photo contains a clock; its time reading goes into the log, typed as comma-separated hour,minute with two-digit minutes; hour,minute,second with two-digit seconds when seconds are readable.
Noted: 2,55
